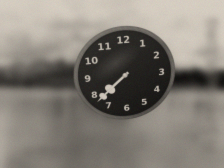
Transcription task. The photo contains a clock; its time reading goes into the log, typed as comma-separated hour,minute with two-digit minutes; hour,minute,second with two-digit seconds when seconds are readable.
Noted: 7,38
